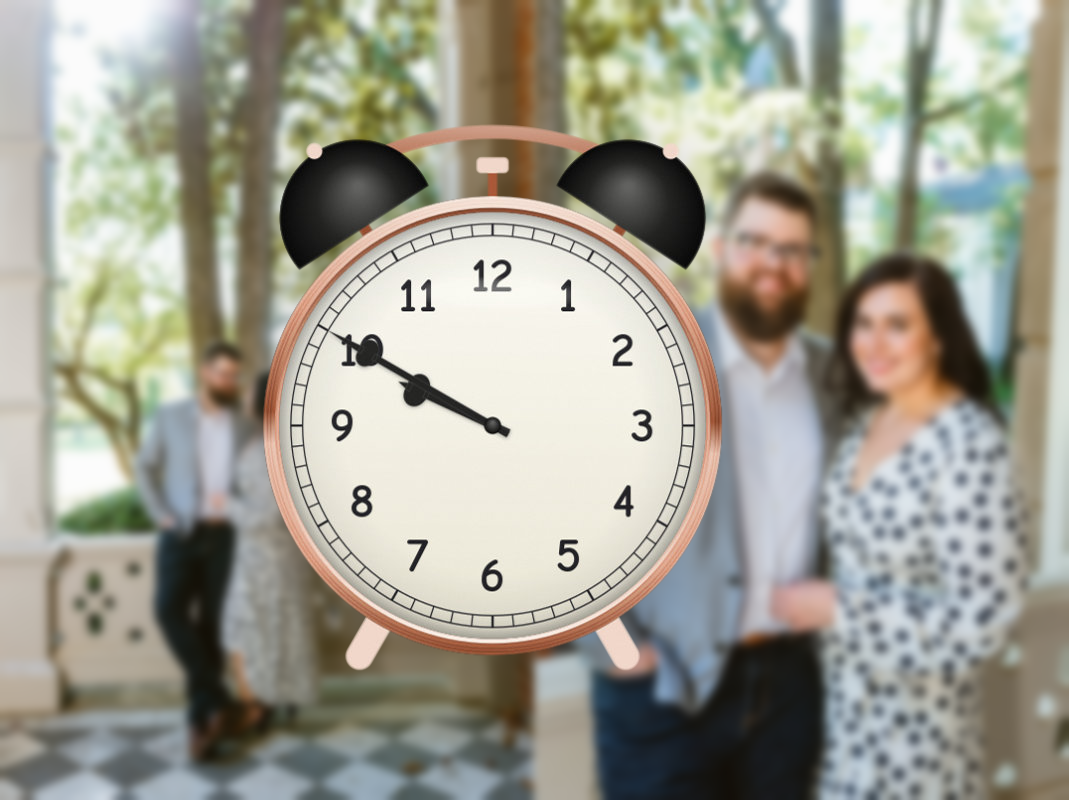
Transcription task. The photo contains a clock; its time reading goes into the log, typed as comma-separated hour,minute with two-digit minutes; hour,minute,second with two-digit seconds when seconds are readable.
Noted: 9,50
